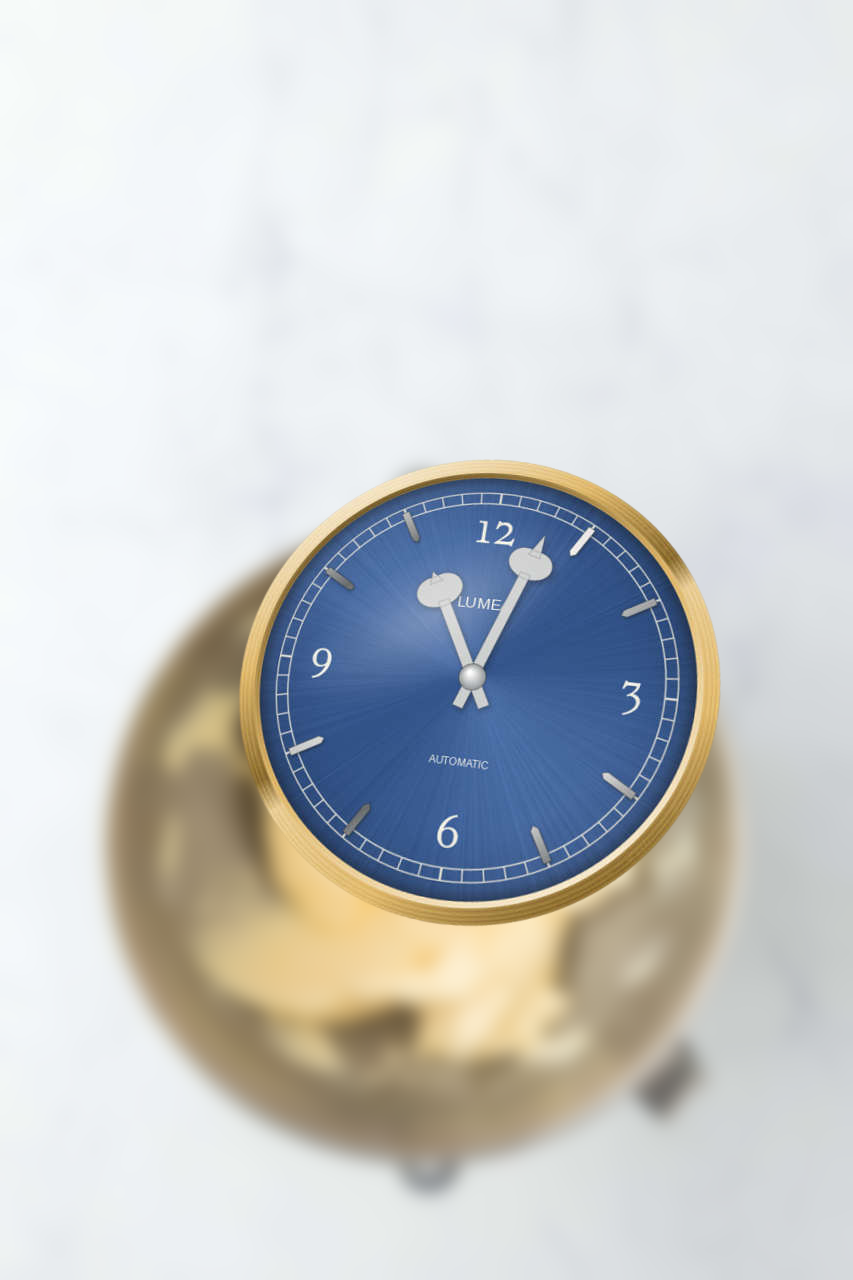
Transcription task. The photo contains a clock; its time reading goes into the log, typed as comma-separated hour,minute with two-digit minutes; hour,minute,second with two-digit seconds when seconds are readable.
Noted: 11,03
